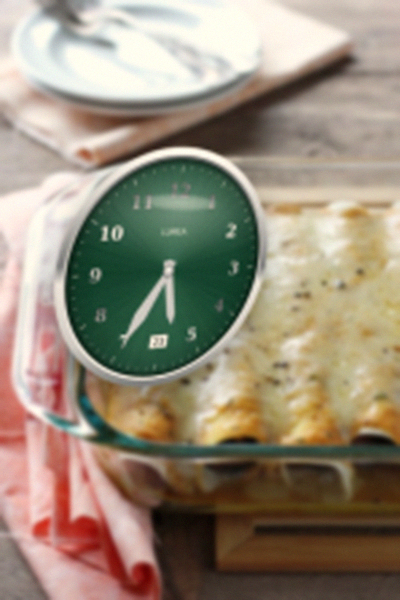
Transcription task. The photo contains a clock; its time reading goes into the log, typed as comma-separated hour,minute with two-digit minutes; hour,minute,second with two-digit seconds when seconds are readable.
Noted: 5,35
